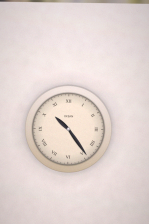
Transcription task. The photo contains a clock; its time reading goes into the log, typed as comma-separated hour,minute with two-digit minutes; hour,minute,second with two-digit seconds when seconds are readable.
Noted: 10,24
